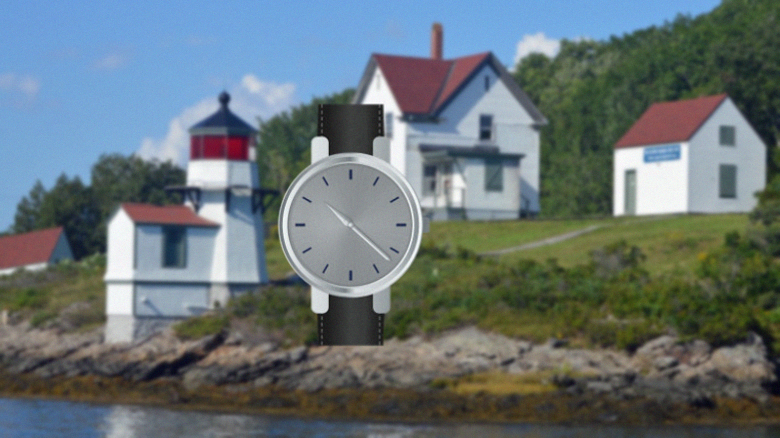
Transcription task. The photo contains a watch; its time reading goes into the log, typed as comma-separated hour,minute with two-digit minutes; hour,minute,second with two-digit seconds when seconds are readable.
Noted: 10,22
